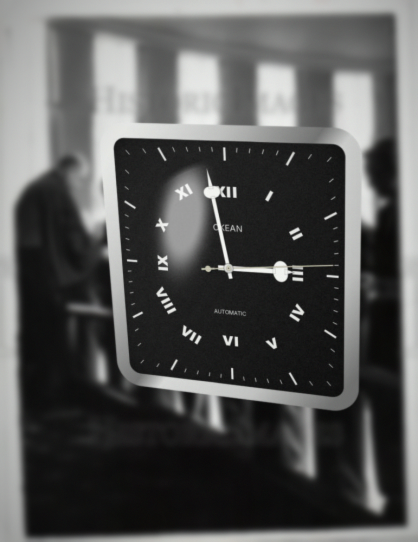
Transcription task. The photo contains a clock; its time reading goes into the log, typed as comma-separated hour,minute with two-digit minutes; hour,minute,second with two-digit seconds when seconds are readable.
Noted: 2,58,14
